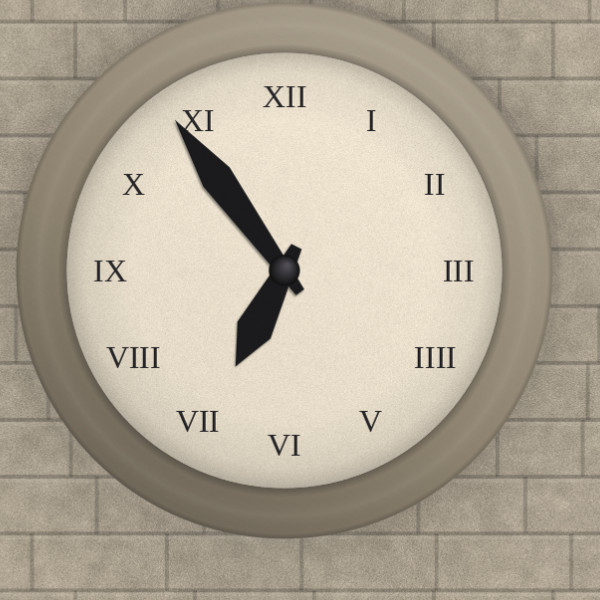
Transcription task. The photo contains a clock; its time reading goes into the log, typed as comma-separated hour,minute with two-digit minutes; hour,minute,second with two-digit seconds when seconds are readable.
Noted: 6,54
